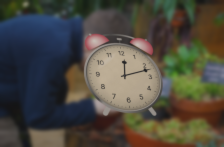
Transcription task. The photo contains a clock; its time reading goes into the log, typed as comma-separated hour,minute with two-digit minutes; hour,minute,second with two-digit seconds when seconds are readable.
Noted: 12,12
